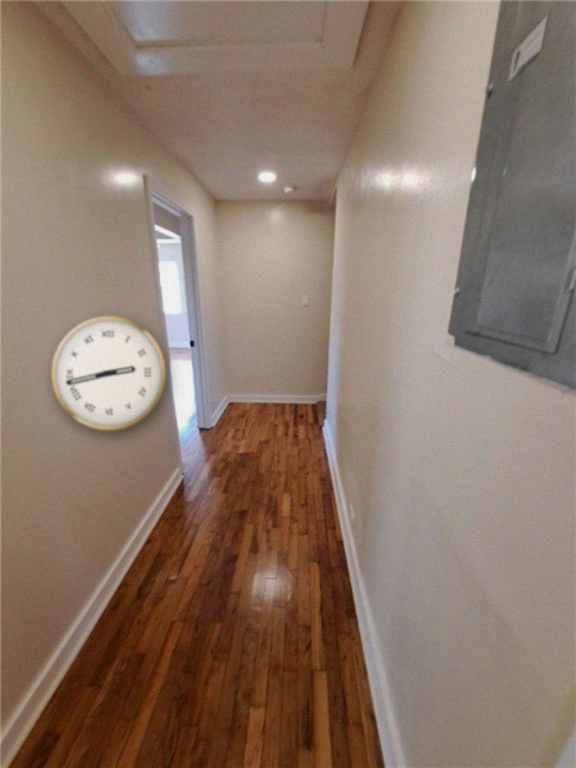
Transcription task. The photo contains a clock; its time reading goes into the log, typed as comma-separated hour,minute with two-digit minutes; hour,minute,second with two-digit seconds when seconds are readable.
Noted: 2,43
